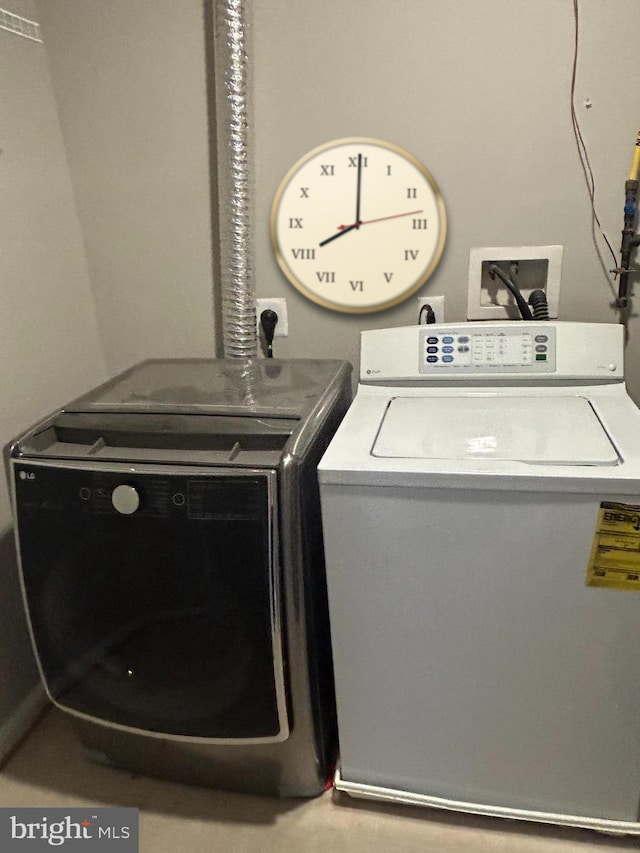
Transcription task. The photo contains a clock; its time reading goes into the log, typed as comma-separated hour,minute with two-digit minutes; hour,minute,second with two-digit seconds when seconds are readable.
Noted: 8,00,13
